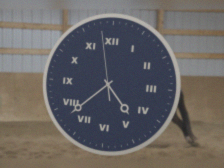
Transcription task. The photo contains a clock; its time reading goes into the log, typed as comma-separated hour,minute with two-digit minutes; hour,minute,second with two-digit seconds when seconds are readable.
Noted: 4,37,58
